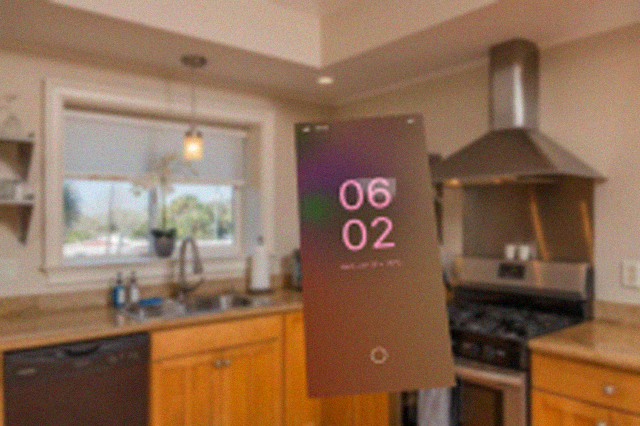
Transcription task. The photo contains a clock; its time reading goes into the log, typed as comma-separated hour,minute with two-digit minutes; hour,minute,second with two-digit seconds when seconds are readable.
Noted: 6,02
